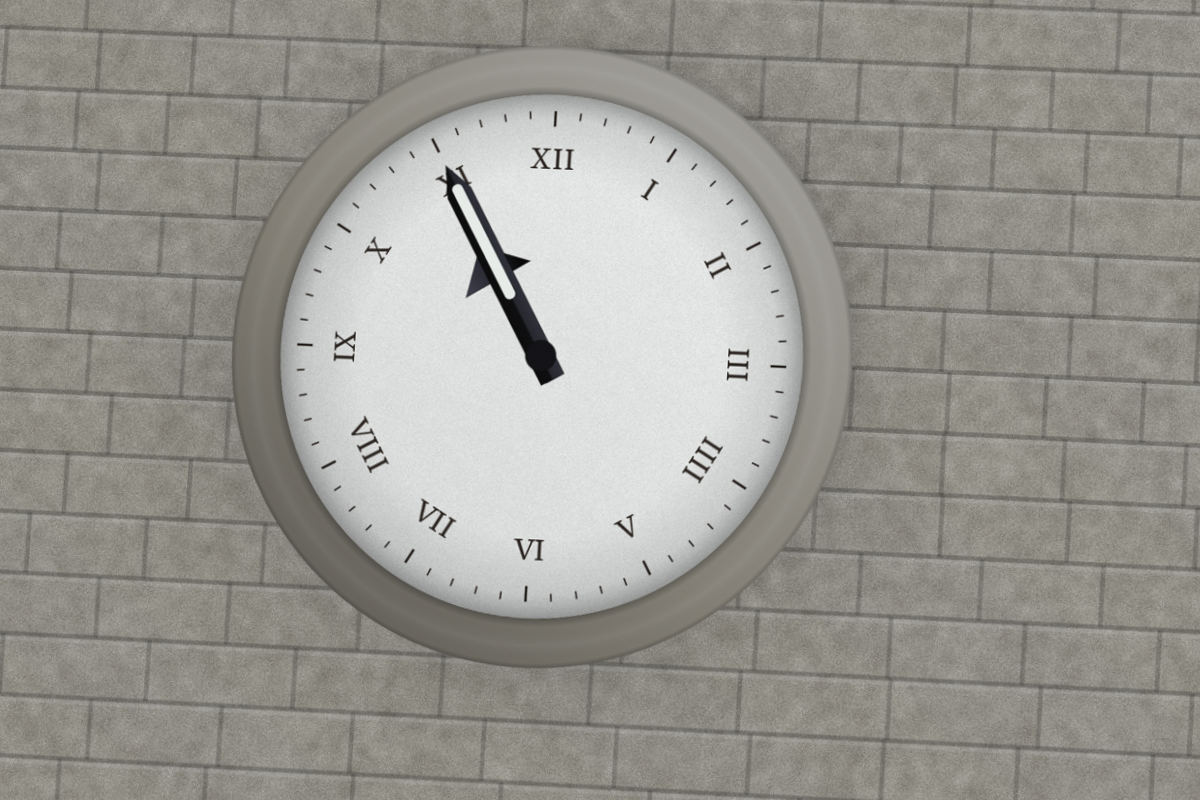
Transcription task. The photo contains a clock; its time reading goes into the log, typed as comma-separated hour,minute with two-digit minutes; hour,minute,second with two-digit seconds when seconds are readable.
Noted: 10,55
